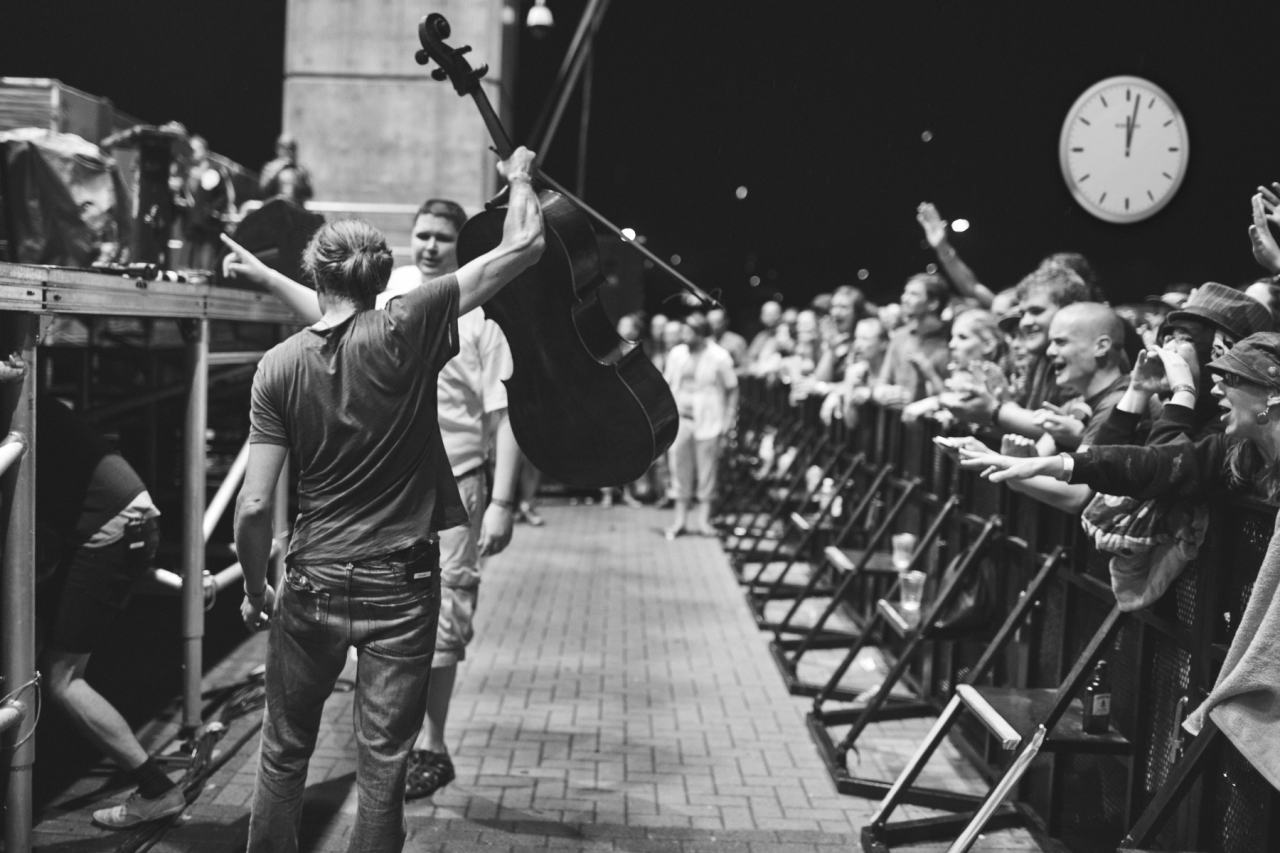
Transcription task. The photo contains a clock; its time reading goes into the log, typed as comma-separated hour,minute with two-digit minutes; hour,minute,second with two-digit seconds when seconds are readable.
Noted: 12,02
